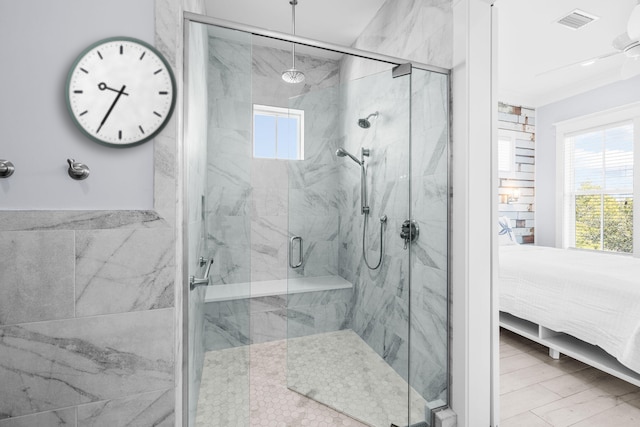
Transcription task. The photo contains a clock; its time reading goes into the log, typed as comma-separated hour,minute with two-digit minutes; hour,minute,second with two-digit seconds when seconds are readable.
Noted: 9,35
